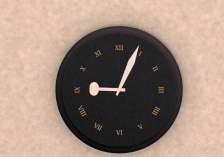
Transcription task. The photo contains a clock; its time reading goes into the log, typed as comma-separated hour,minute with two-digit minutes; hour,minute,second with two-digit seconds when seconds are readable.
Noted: 9,04
